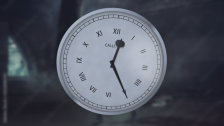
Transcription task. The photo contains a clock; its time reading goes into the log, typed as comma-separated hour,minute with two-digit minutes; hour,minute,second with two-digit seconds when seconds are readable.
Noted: 12,25
